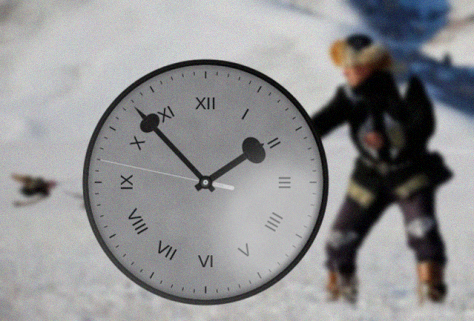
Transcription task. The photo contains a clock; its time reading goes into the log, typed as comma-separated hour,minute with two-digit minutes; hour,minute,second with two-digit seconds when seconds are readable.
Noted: 1,52,47
